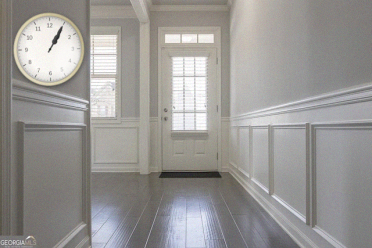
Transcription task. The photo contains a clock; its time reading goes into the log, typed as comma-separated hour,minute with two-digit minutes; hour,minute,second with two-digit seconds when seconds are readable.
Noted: 1,05
